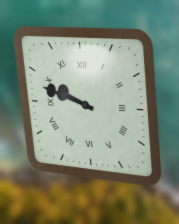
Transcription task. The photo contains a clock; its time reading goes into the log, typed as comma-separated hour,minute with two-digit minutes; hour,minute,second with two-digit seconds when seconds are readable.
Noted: 9,48
